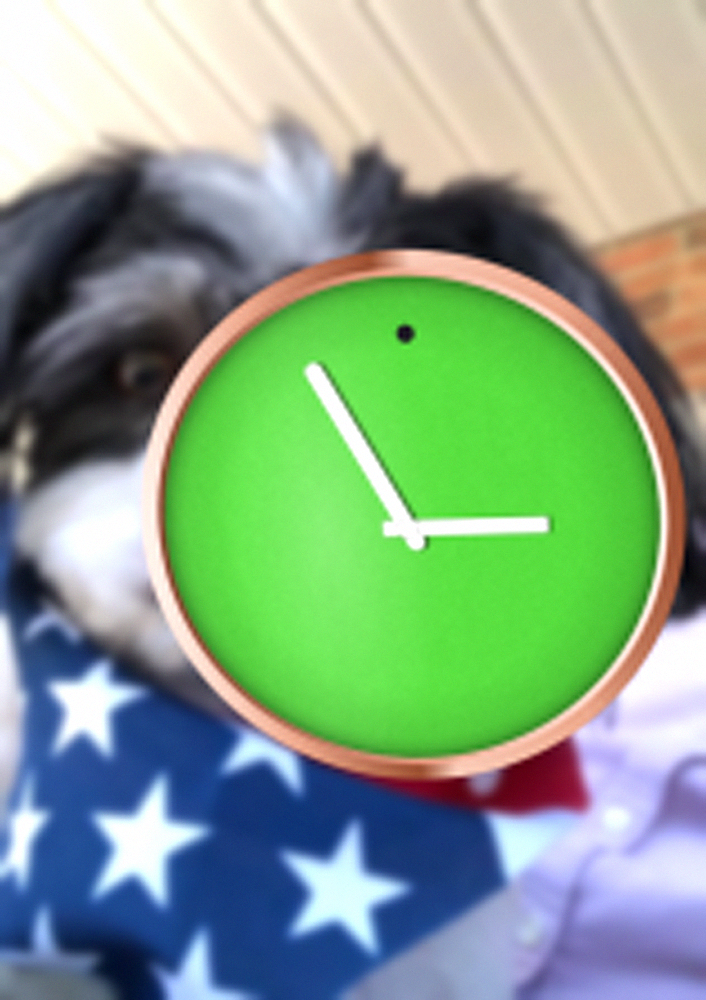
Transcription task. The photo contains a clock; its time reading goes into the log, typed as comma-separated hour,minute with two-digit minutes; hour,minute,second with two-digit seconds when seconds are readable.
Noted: 2,55
